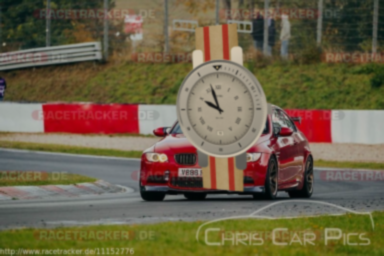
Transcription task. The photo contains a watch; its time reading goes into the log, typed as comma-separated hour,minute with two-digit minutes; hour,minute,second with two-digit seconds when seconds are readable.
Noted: 9,57
